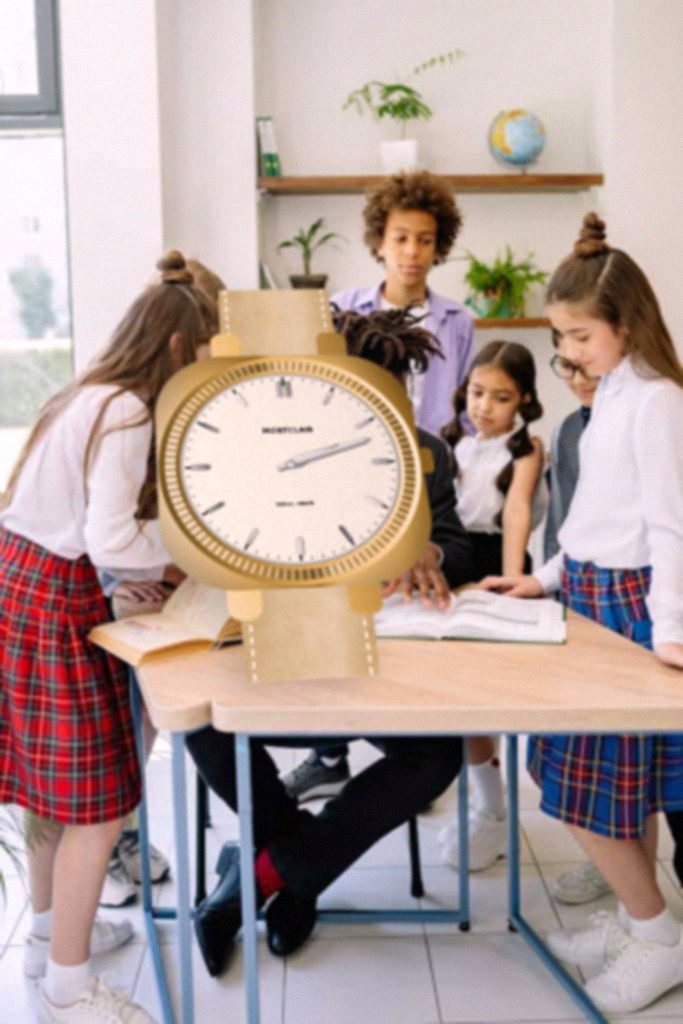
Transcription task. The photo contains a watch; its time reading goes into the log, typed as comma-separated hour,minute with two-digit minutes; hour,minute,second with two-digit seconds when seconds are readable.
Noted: 2,12
